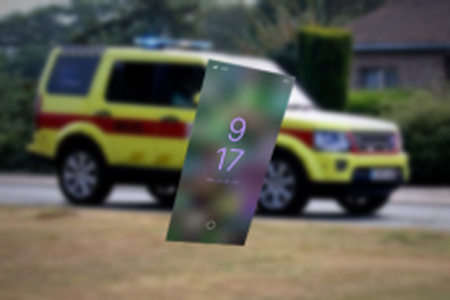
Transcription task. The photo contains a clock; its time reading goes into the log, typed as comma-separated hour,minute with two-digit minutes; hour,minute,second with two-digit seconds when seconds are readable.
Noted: 9,17
